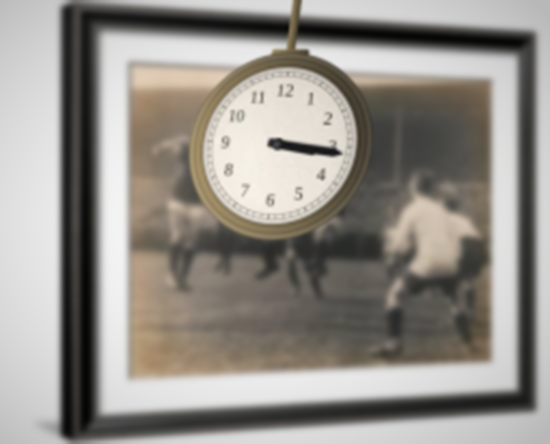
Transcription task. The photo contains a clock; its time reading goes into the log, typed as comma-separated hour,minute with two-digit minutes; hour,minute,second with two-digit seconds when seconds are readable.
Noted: 3,16
